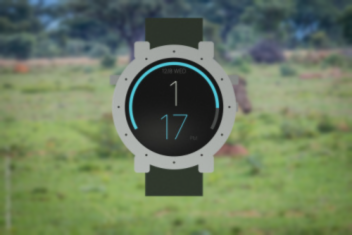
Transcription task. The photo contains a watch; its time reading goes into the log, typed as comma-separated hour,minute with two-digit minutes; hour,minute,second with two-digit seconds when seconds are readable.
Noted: 1,17
